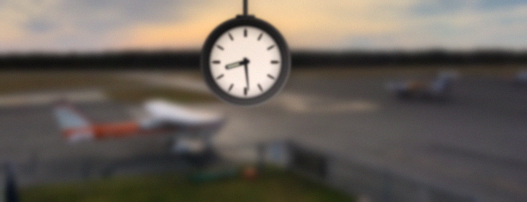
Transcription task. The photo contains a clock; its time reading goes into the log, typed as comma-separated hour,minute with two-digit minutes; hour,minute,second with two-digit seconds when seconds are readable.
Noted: 8,29
